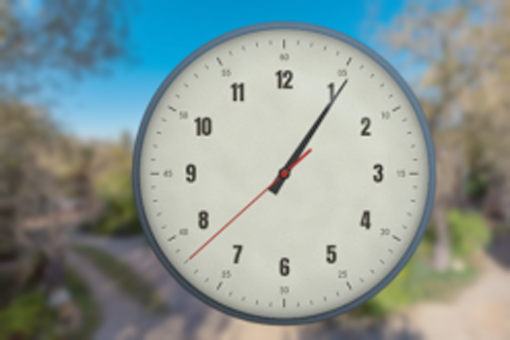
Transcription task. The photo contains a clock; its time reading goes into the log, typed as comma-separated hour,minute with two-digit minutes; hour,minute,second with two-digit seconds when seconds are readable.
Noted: 1,05,38
